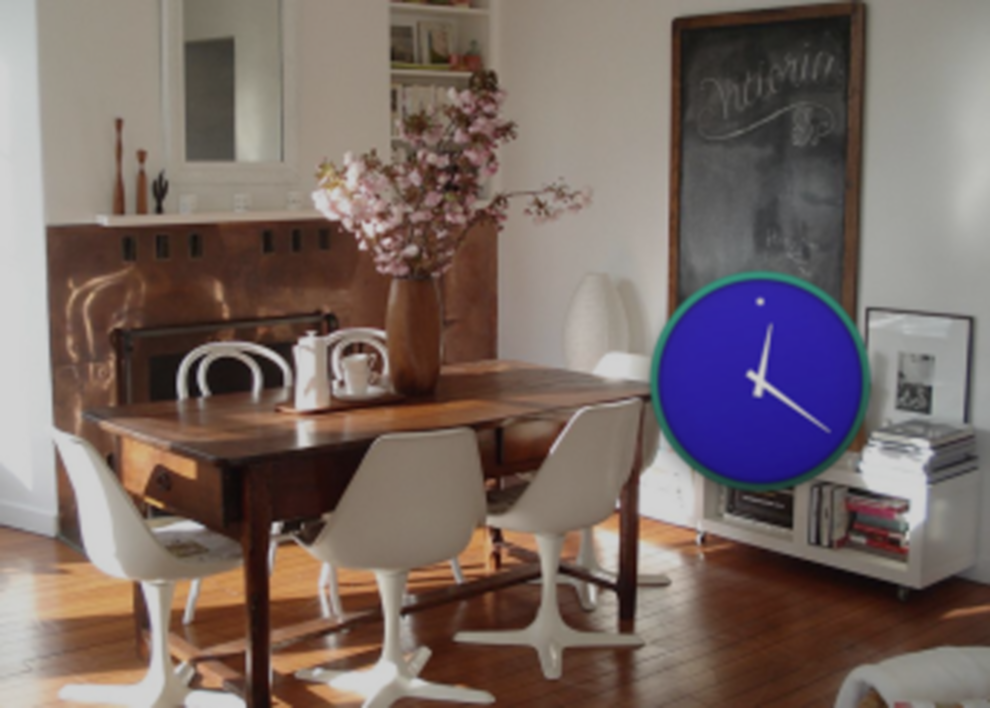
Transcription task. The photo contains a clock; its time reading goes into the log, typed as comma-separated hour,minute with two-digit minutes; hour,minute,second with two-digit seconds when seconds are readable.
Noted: 12,21
